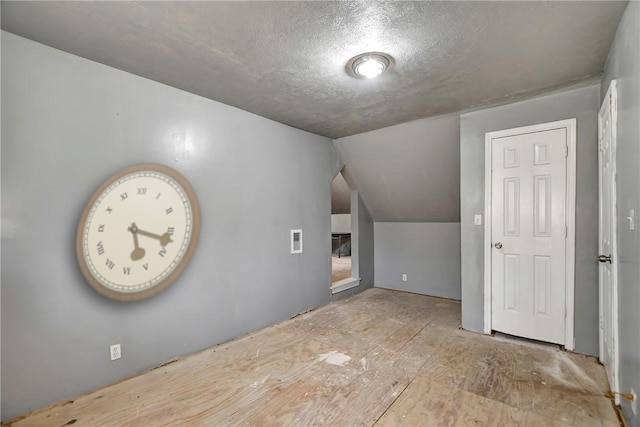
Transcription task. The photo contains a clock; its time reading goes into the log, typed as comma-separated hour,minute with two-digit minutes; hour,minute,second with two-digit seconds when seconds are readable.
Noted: 5,17
